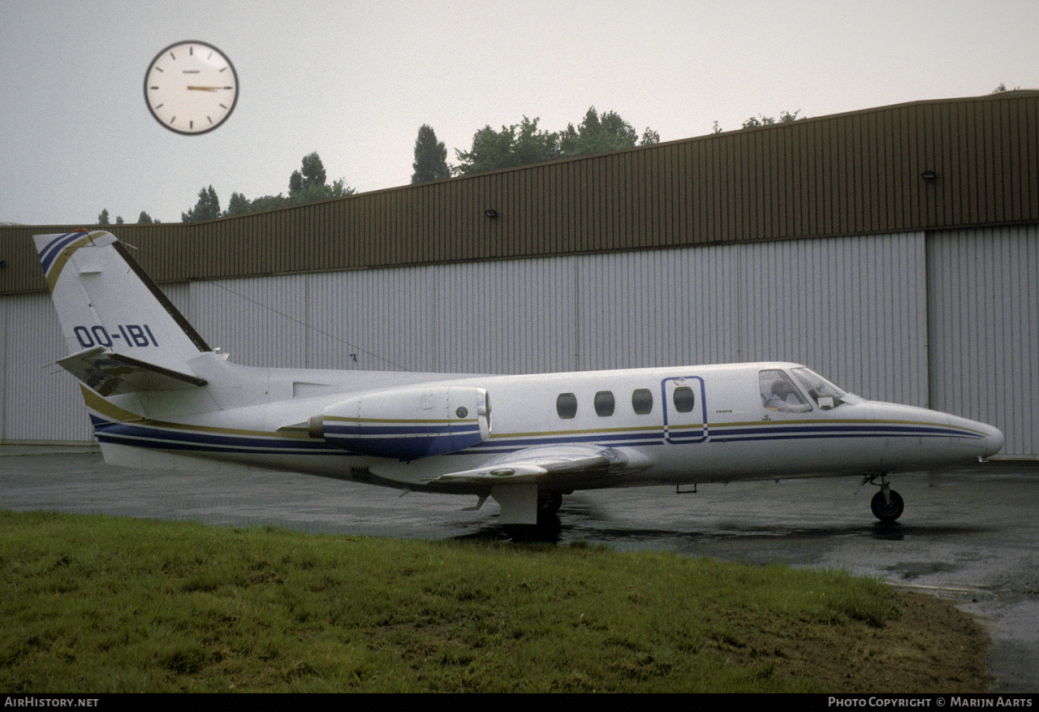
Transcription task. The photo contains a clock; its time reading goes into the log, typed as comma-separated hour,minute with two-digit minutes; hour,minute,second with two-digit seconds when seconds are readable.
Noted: 3,15
